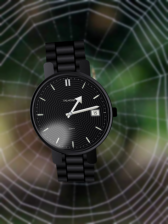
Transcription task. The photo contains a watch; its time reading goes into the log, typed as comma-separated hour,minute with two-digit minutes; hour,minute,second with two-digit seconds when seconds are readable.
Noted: 1,13
